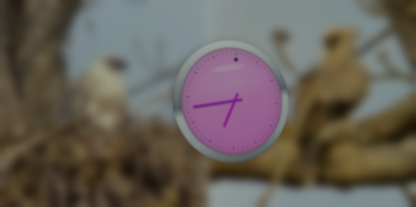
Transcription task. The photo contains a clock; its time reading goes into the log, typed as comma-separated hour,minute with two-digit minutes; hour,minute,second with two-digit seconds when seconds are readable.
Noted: 6,43
